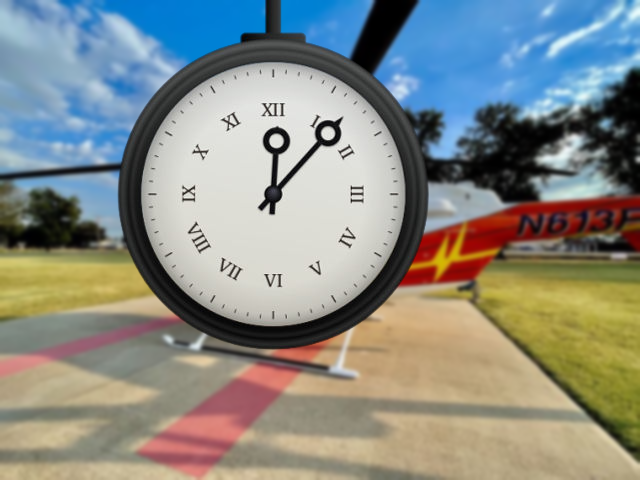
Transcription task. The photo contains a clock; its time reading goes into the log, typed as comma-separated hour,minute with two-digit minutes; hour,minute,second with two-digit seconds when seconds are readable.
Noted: 12,07
